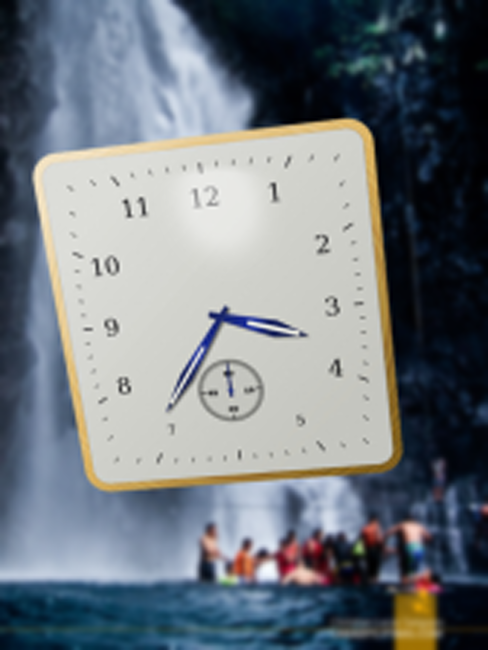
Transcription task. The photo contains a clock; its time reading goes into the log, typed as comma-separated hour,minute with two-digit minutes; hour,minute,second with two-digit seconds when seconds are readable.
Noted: 3,36
